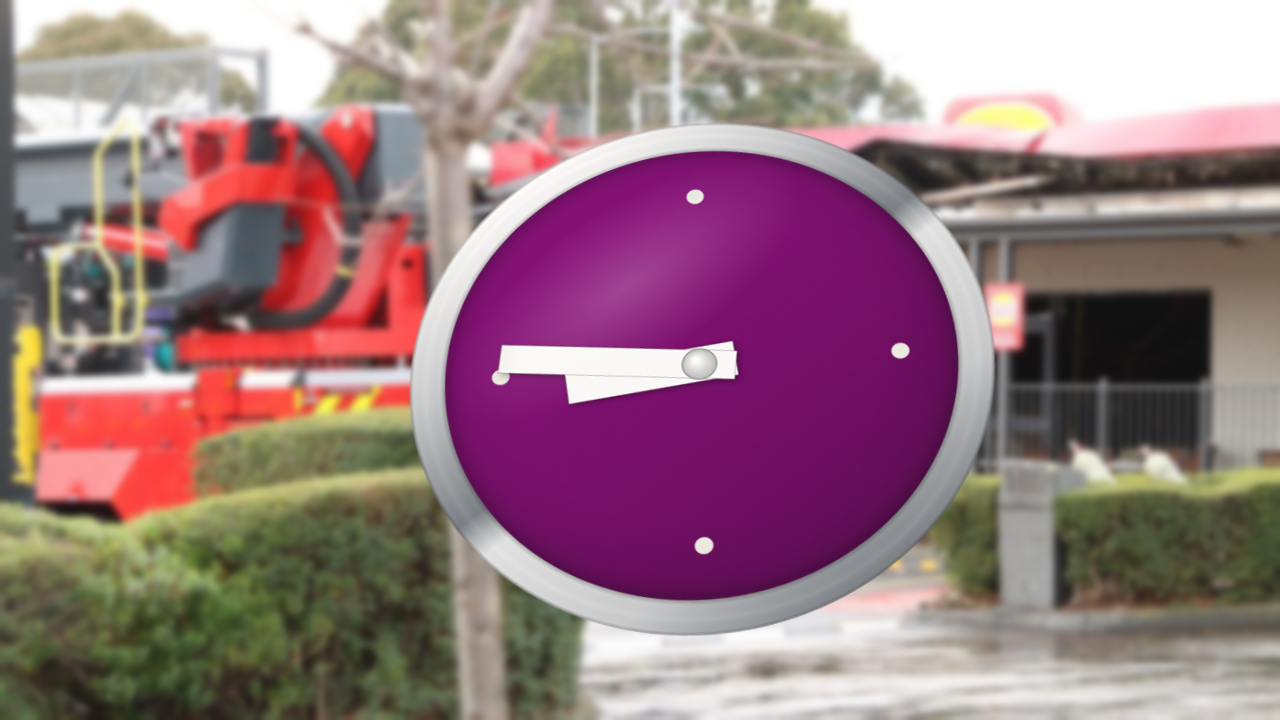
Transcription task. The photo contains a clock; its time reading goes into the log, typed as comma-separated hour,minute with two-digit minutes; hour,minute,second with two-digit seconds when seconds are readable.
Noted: 8,46
